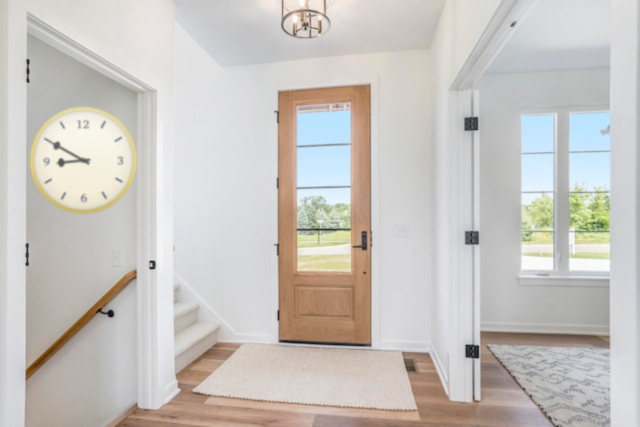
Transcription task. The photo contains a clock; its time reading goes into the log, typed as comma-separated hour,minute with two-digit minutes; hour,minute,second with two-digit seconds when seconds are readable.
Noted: 8,50
